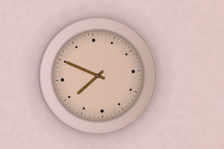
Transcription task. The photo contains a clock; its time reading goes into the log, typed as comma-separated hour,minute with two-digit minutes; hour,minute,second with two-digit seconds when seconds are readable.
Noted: 7,50
